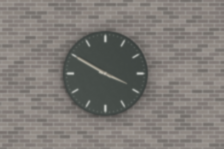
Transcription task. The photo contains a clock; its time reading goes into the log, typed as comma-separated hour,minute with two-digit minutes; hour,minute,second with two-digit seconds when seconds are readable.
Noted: 3,50
